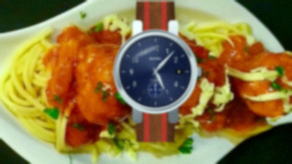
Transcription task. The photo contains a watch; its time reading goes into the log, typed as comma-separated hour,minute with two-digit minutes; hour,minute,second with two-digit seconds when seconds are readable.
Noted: 5,07
